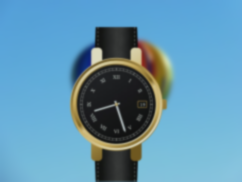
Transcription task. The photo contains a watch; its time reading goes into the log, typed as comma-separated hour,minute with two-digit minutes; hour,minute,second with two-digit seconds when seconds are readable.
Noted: 8,27
